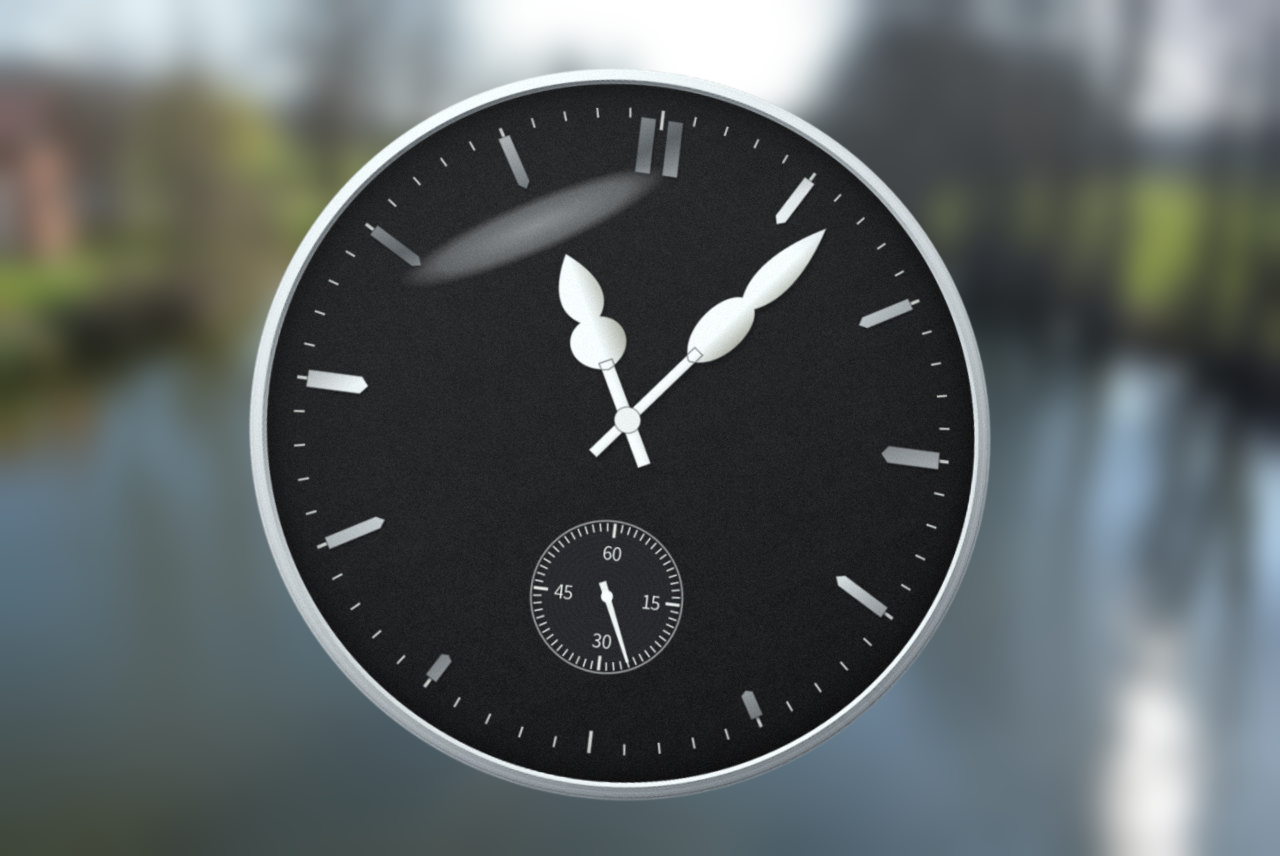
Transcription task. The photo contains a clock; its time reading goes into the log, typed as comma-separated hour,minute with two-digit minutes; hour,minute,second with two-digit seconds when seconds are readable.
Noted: 11,06,26
